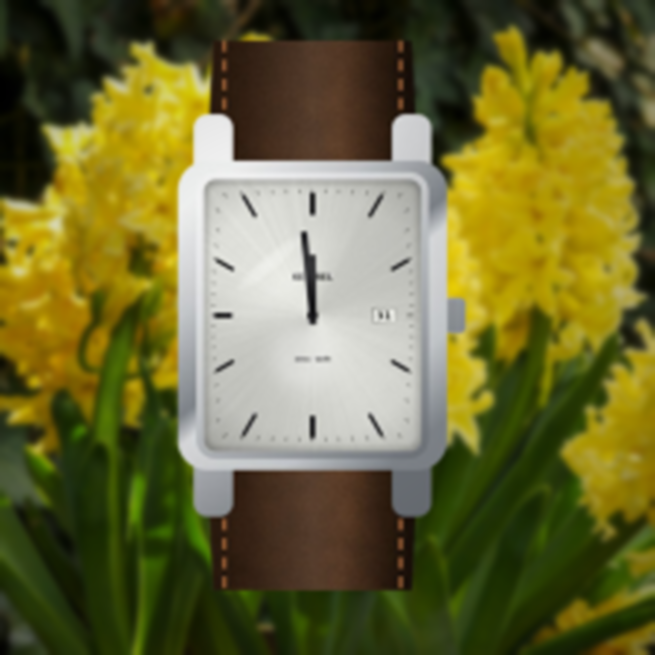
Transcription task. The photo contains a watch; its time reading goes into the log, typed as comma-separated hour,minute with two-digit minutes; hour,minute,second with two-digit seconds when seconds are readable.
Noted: 11,59
